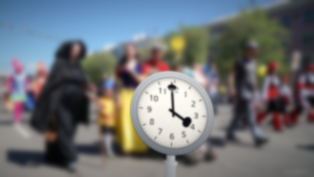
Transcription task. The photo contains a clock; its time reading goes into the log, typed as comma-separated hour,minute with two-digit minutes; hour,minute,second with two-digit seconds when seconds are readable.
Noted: 3,59
